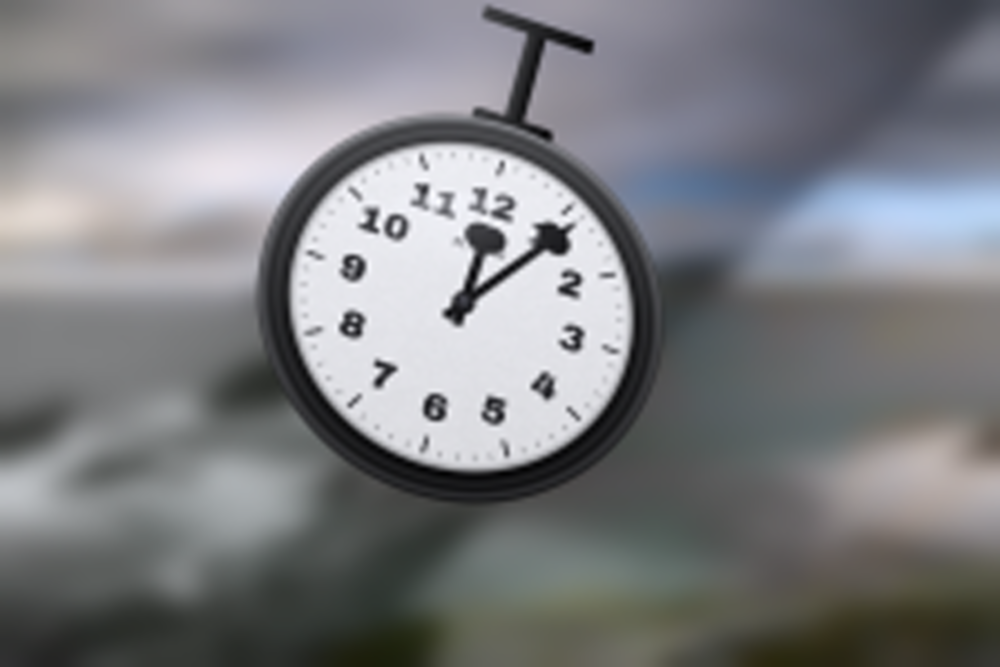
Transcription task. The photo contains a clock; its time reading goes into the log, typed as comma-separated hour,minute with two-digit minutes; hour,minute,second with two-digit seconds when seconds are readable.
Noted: 12,06
